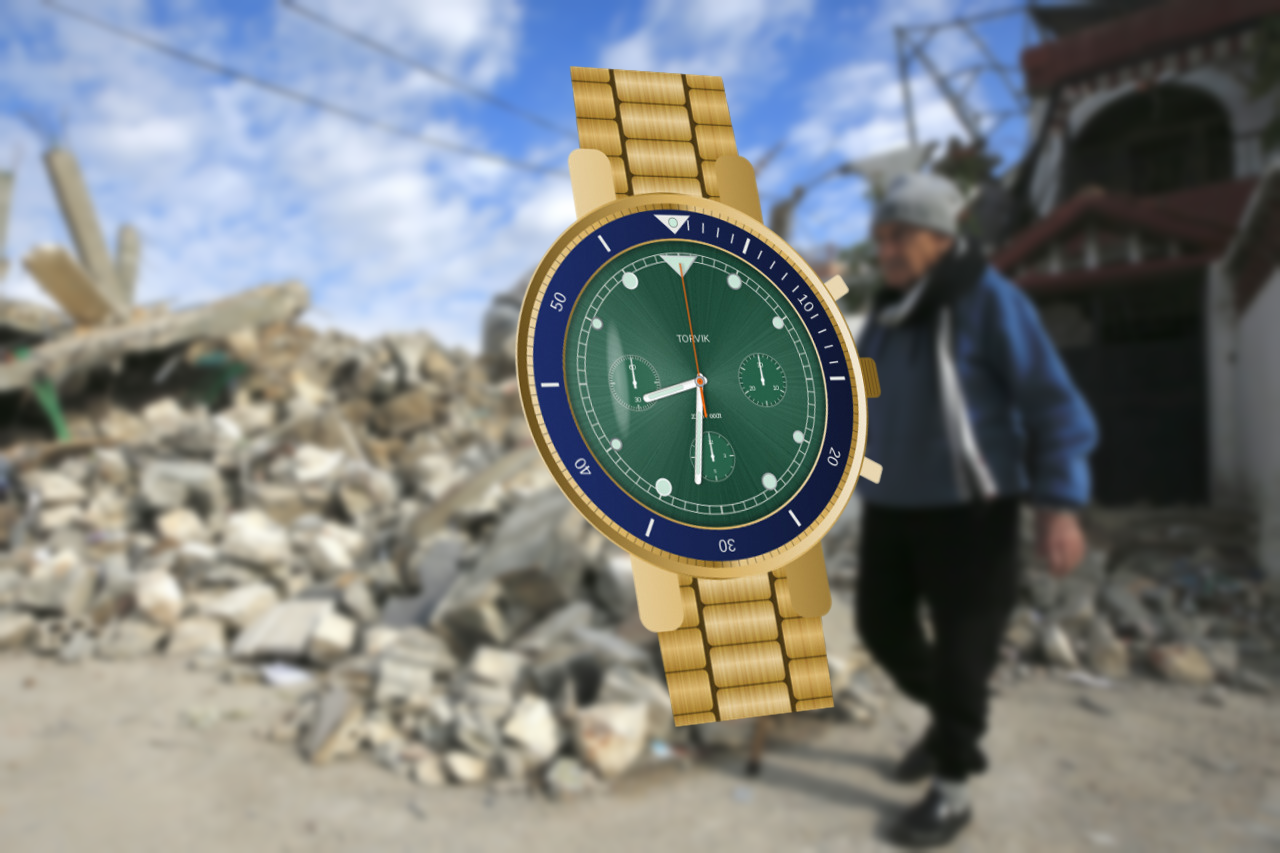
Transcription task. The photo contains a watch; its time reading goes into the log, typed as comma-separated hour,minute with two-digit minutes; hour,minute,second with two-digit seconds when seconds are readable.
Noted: 8,32
